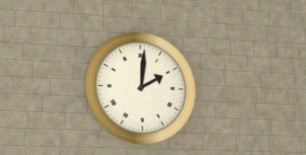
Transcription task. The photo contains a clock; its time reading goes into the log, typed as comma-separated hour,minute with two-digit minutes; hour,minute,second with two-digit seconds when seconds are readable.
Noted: 2,01
